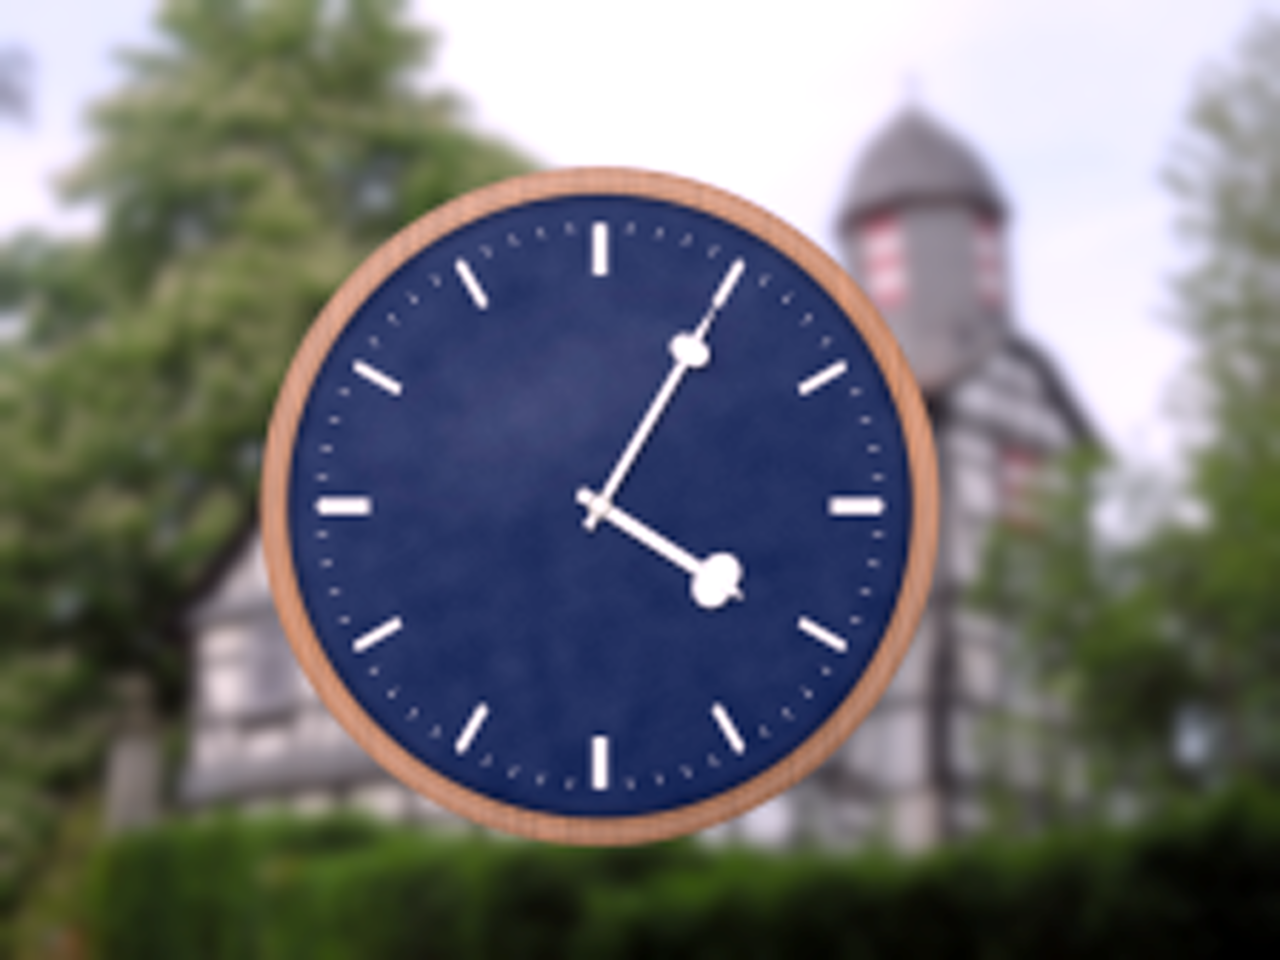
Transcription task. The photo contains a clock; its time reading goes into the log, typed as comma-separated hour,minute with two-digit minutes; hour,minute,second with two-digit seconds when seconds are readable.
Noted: 4,05
